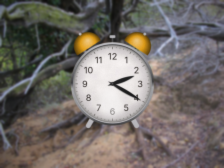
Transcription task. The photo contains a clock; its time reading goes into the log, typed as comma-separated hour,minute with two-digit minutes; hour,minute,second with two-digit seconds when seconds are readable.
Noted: 2,20
